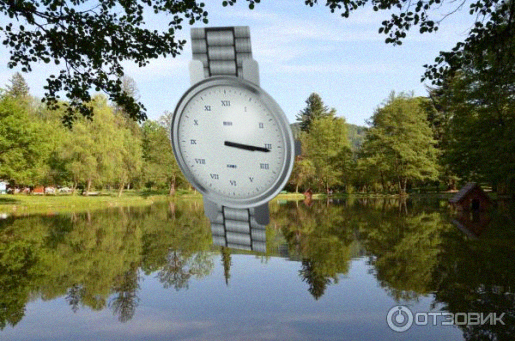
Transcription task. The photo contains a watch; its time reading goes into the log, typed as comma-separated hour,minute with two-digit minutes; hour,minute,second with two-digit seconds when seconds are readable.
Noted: 3,16
